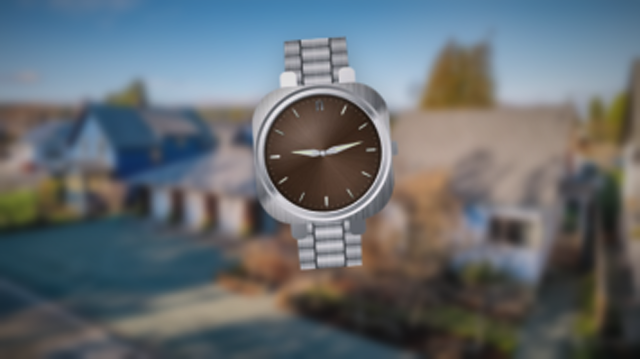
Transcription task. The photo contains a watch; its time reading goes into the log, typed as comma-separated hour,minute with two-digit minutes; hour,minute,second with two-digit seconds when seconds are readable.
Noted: 9,13
